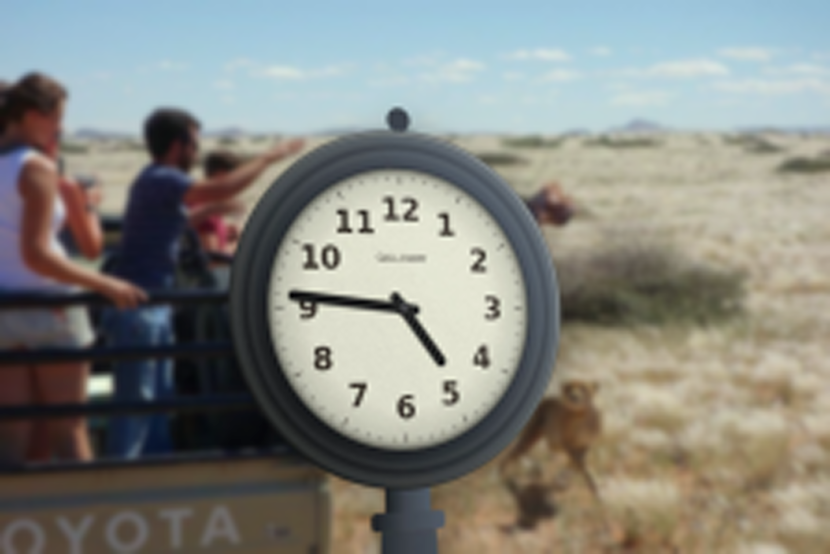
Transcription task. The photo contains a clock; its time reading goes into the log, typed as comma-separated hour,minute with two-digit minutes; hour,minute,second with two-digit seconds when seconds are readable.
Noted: 4,46
